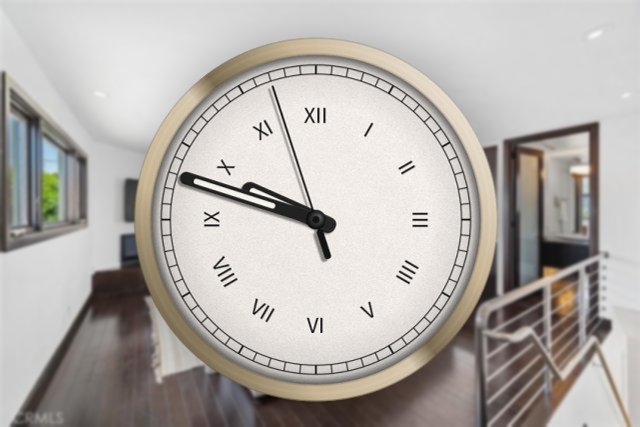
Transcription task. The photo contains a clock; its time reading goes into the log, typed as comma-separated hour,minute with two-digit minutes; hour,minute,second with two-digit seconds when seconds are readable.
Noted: 9,47,57
